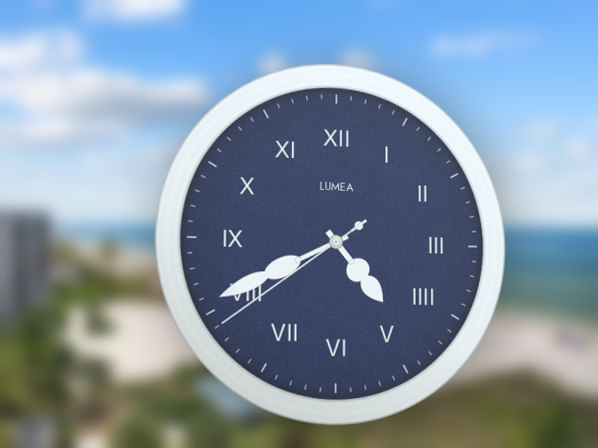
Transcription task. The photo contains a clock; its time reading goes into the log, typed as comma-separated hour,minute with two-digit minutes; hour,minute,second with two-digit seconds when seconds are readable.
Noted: 4,40,39
